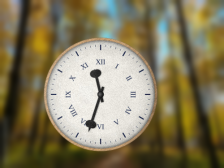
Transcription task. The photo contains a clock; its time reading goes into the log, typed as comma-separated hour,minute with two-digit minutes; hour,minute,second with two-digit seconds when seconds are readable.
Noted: 11,33
